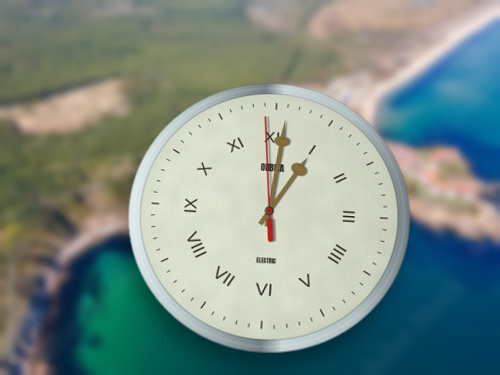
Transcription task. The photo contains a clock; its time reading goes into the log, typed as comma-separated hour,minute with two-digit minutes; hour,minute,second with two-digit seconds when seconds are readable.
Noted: 1,00,59
